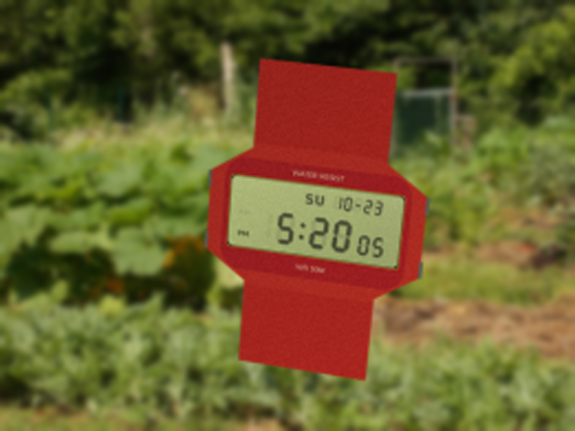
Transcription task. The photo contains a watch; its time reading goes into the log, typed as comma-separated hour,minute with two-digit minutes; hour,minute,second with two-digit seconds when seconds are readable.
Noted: 5,20,05
